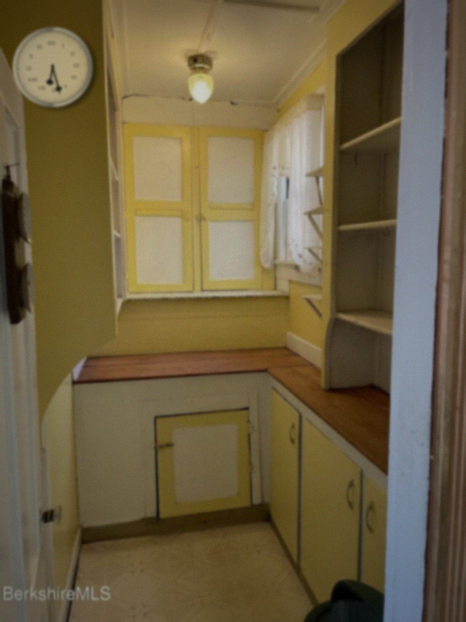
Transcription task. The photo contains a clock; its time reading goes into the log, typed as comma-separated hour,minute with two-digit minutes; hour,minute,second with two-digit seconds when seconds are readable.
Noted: 6,28
